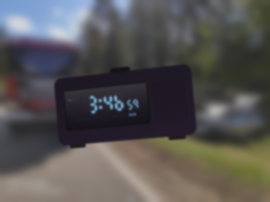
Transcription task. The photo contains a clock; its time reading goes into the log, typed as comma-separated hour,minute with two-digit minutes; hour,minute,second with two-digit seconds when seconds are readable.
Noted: 3,46
